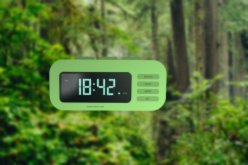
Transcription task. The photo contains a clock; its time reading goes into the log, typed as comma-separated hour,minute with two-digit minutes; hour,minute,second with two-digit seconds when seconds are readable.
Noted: 18,42
